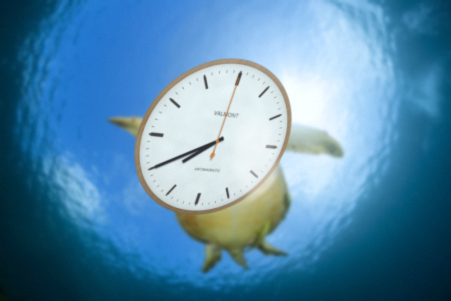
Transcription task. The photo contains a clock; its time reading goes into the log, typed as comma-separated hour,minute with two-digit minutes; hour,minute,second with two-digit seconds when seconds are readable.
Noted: 7,40,00
